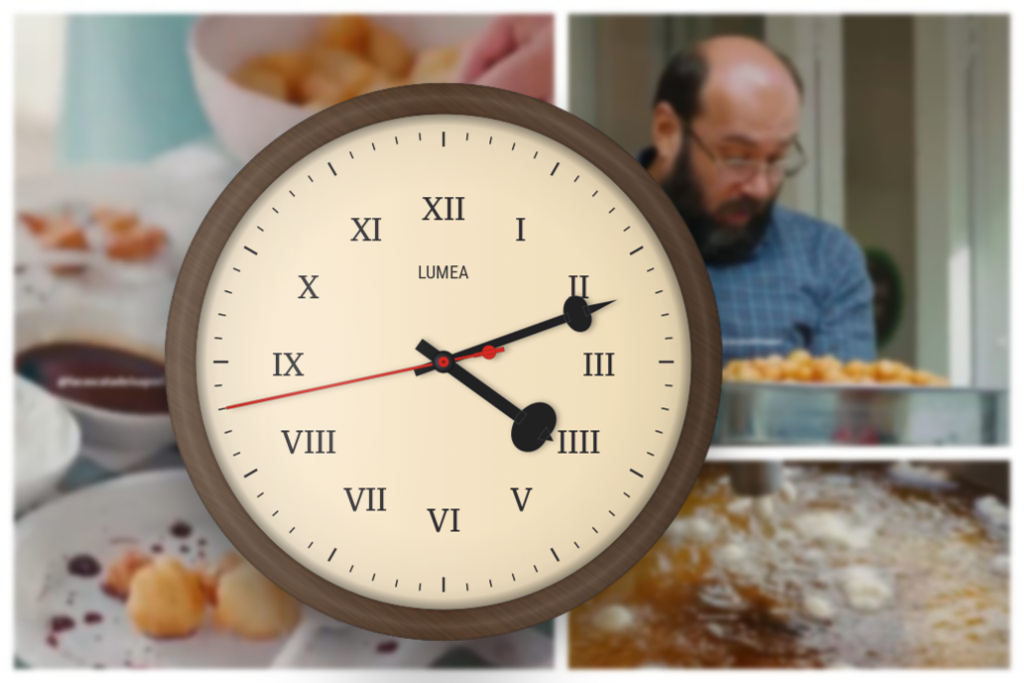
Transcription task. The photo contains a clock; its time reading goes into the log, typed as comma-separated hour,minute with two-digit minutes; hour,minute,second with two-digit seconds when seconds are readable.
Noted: 4,11,43
